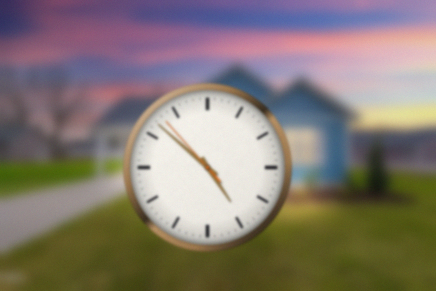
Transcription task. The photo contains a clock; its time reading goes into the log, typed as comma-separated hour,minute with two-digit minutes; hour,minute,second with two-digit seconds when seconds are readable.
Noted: 4,51,53
